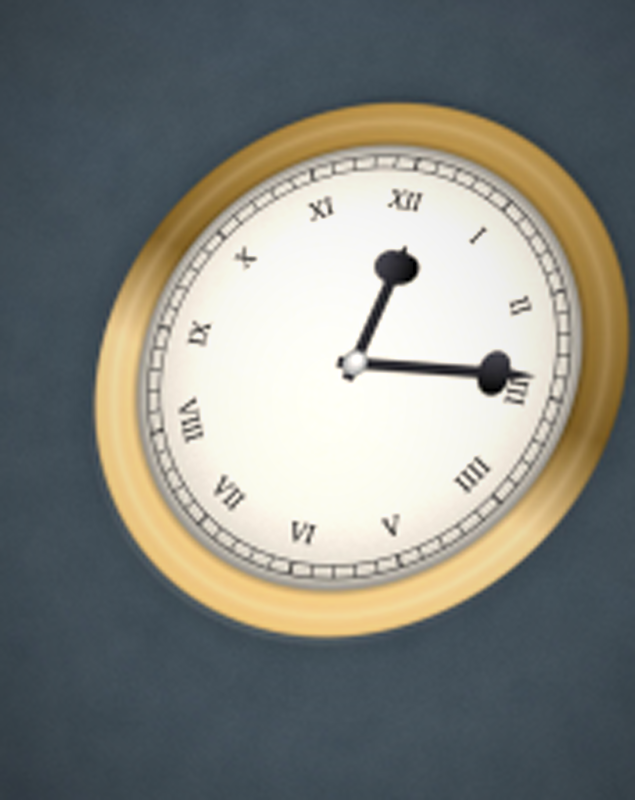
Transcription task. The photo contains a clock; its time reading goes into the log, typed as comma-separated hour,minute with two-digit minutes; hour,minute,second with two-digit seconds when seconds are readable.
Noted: 12,14
